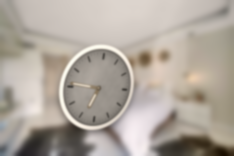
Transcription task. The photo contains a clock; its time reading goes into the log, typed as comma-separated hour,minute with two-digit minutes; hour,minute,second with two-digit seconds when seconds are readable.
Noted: 6,46
